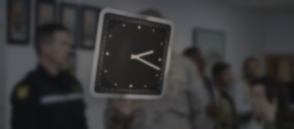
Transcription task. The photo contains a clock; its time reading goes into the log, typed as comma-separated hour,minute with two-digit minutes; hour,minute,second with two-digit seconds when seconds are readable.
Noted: 2,18
